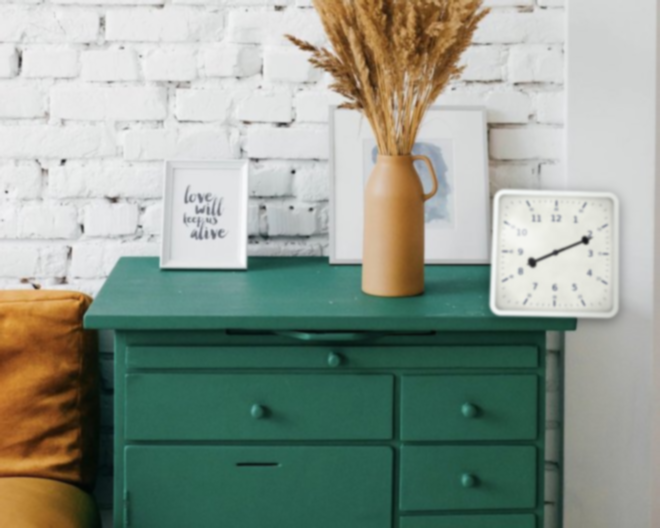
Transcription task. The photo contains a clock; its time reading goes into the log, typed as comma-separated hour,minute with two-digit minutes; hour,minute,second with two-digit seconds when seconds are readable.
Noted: 8,11
